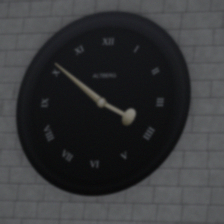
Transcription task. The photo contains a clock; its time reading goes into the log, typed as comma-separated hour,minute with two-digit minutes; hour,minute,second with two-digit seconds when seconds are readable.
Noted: 3,51
